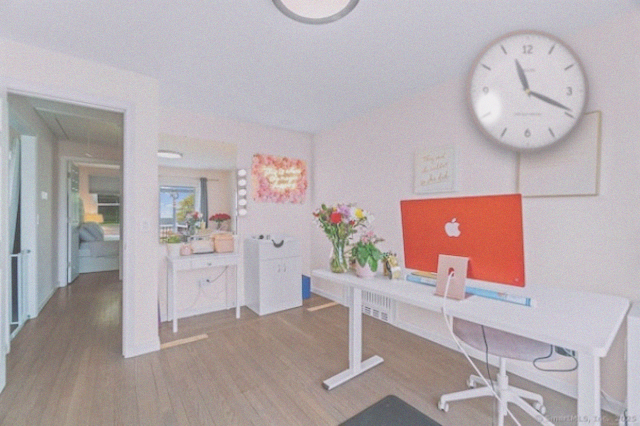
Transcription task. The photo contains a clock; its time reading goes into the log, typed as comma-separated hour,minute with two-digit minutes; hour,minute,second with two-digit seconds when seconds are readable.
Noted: 11,19
